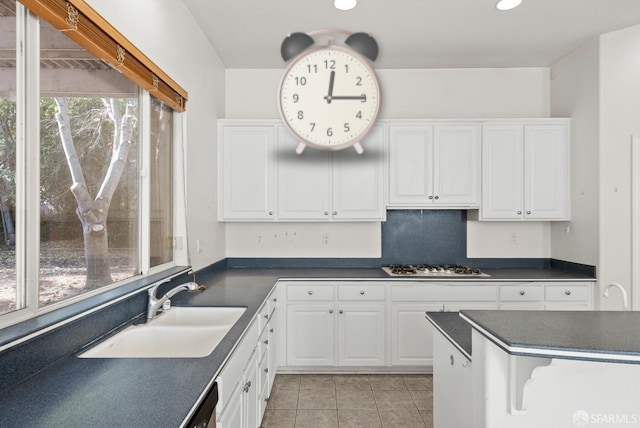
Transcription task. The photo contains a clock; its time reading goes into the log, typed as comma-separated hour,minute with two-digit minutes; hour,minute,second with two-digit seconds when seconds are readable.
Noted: 12,15
